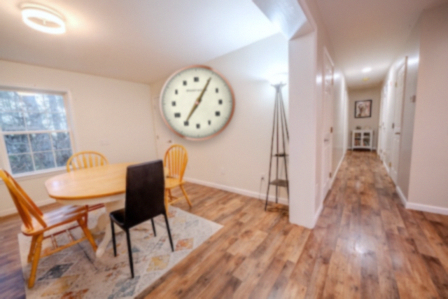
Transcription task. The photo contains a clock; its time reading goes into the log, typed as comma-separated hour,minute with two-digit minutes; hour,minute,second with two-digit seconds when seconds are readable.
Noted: 7,05
